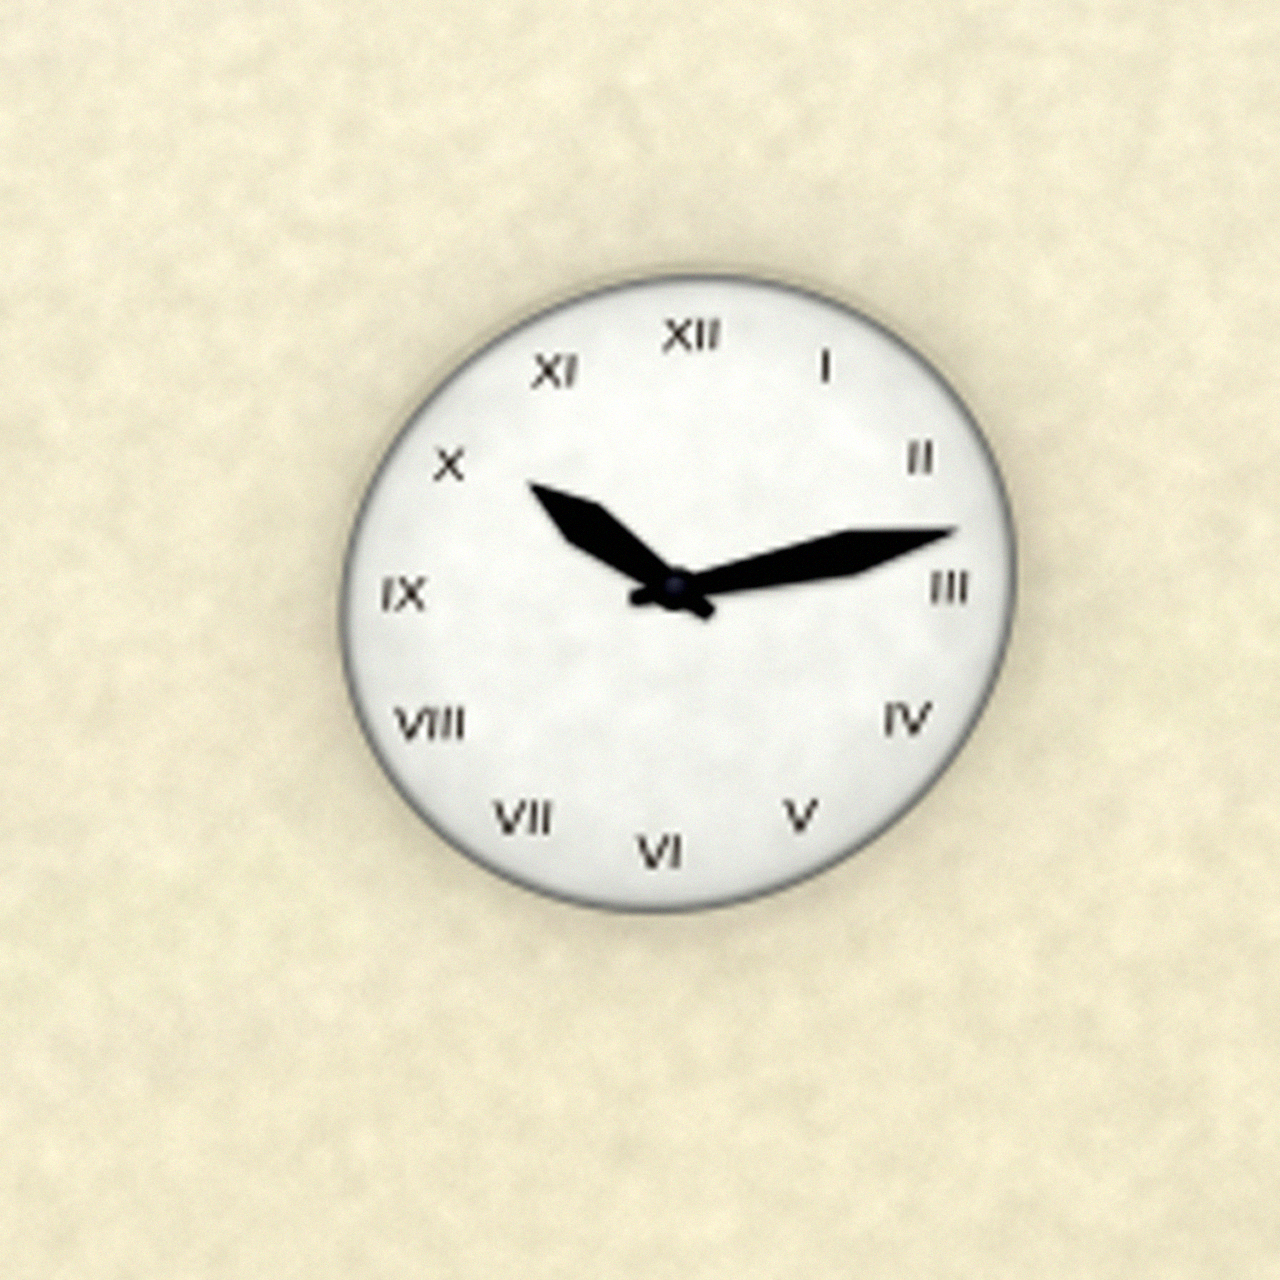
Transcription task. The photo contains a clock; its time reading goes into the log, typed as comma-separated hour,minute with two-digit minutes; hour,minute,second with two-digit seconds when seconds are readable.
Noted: 10,13
